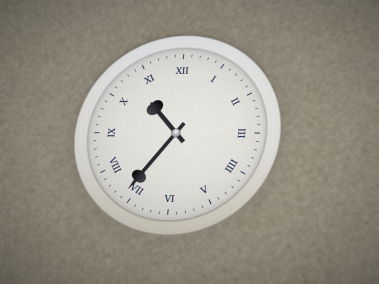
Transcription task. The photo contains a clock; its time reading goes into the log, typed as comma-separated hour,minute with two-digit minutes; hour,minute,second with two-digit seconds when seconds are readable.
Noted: 10,36
